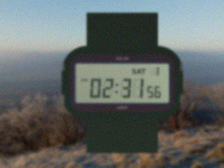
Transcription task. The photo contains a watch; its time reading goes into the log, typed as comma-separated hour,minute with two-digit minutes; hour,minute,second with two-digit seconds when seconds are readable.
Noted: 2,31,56
